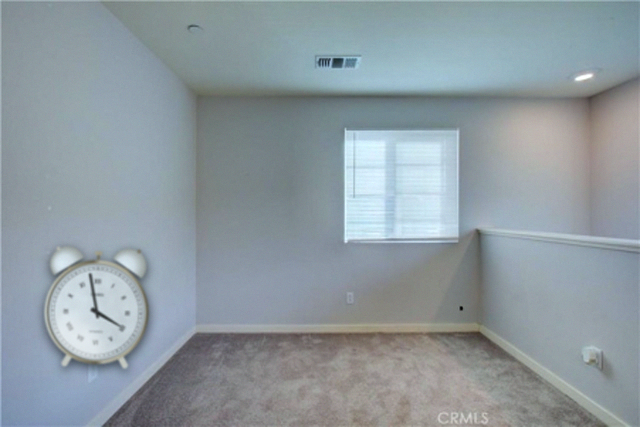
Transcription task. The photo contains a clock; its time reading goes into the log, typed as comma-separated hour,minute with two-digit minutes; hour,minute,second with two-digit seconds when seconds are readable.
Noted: 3,58
